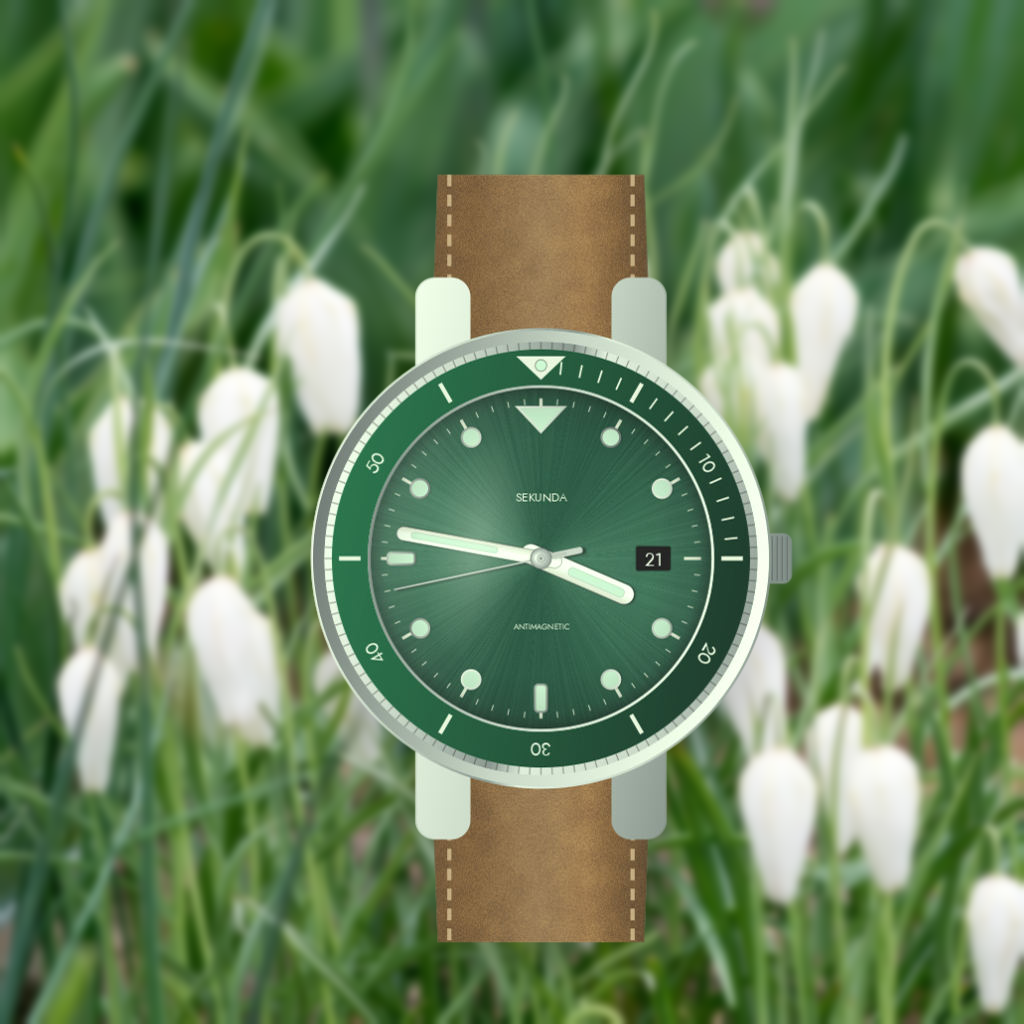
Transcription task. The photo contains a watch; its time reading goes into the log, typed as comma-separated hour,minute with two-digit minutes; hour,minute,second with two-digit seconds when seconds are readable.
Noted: 3,46,43
